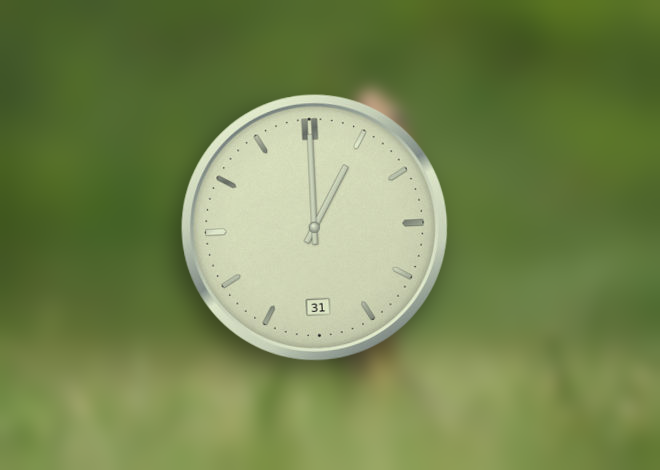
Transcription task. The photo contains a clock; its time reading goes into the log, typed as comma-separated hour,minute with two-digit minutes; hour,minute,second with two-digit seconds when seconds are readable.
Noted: 1,00
